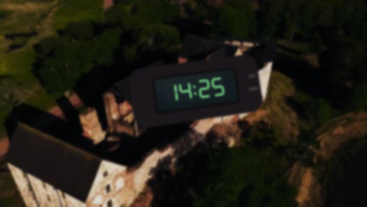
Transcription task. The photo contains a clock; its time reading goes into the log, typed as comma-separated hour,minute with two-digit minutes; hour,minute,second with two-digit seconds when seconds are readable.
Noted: 14,25
